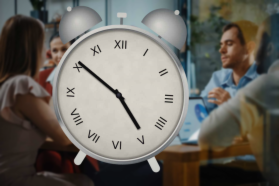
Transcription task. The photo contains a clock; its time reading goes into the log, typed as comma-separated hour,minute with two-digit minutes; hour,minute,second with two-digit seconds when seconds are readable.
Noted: 4,51
